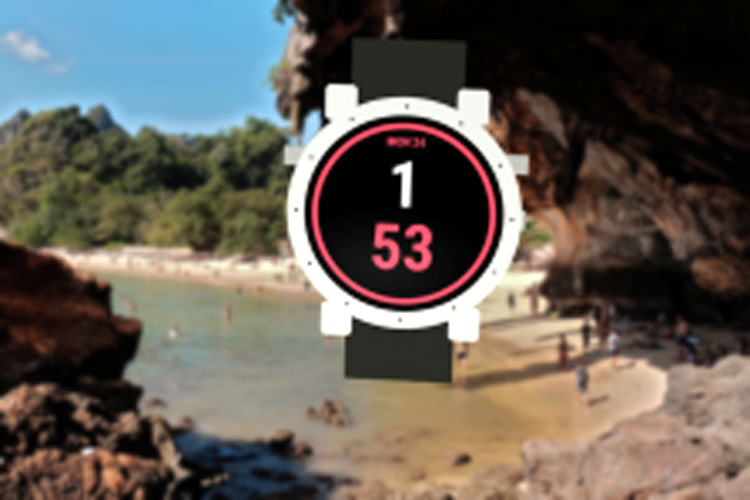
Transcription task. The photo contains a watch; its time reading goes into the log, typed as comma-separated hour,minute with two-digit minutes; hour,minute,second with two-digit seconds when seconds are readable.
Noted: 1,53
